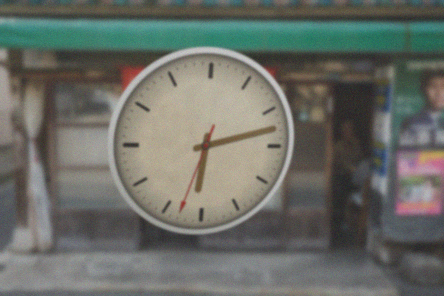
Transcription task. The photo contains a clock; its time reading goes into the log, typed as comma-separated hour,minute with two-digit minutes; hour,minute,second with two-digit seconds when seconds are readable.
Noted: 6,12,33
